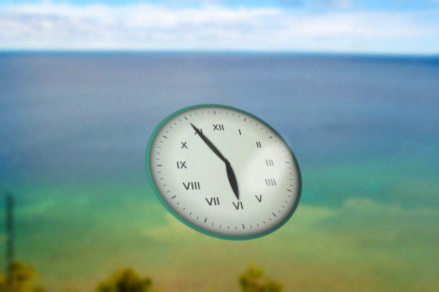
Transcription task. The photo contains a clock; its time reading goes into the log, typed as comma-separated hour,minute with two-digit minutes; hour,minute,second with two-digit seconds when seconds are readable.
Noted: 5,55
